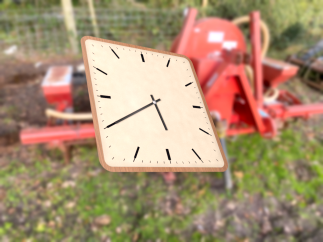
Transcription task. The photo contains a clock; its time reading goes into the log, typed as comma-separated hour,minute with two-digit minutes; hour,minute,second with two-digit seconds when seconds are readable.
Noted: 5,40
